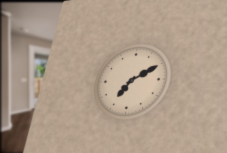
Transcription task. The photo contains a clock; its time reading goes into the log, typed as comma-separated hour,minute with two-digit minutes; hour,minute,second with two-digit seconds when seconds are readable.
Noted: 7,10
